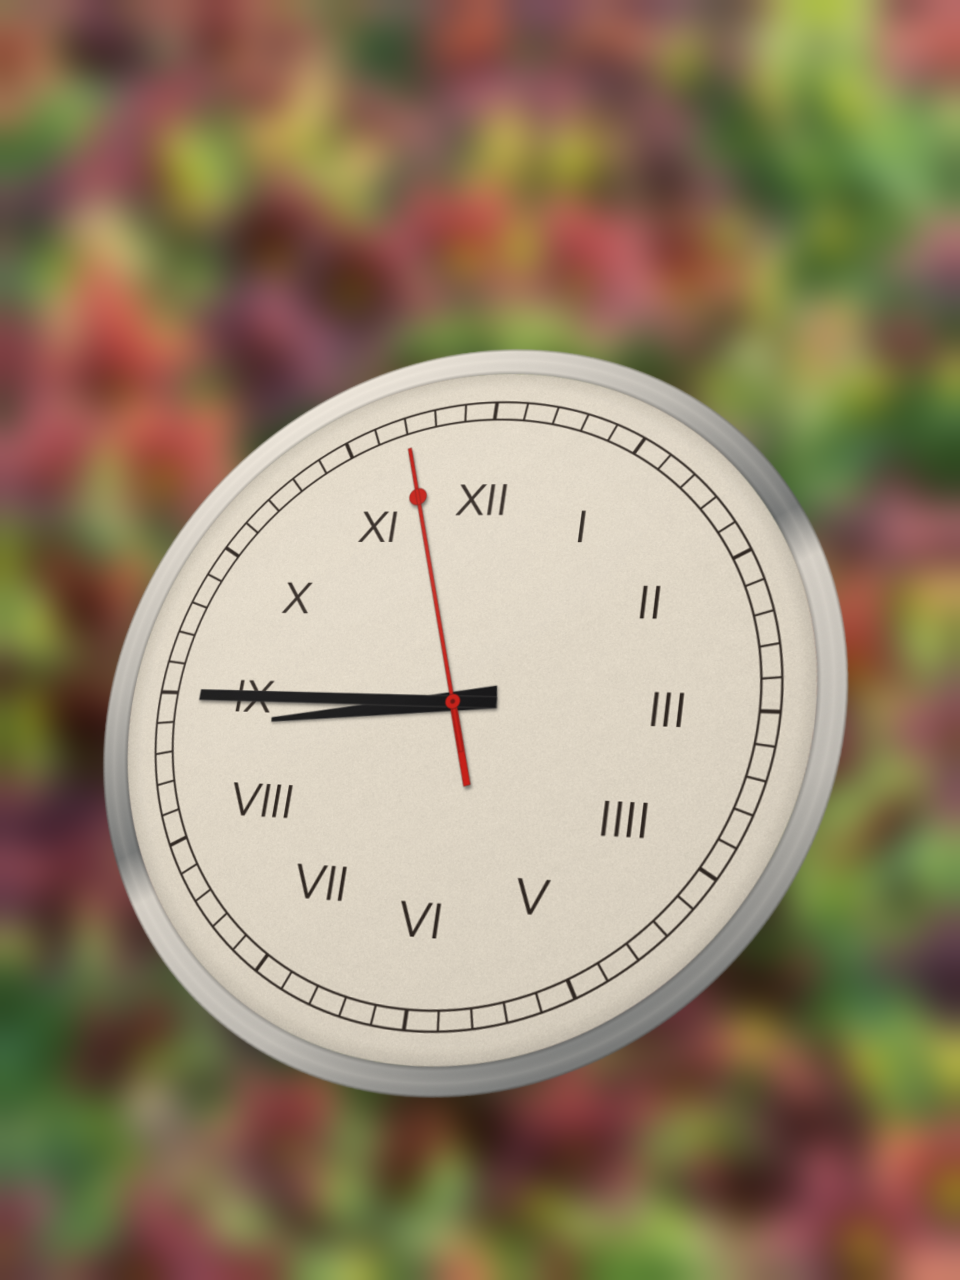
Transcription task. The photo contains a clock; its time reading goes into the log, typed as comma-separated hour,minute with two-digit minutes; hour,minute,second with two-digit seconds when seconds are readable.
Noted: 8,44,57
